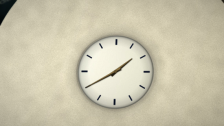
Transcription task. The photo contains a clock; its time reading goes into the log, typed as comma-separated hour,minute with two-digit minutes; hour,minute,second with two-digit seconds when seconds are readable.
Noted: 1,40
